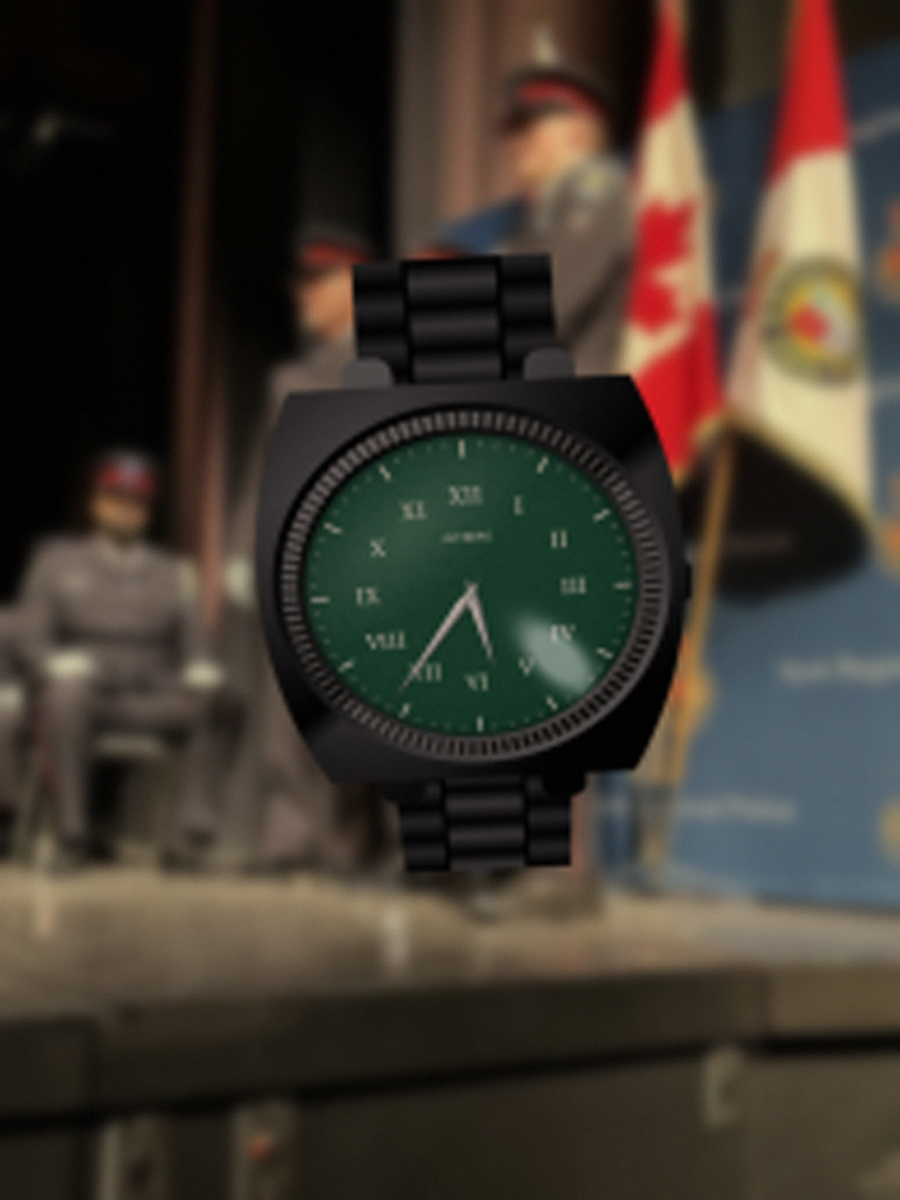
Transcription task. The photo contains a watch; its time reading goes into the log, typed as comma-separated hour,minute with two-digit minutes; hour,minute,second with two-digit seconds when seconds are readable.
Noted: 5,36
